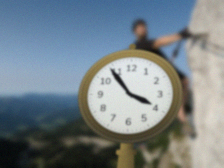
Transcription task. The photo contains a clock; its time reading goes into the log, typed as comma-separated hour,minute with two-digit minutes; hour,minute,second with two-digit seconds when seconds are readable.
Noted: 3,54
